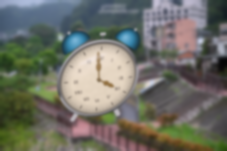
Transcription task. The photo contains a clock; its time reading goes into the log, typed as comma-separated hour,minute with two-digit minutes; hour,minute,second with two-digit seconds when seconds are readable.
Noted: 3,59
